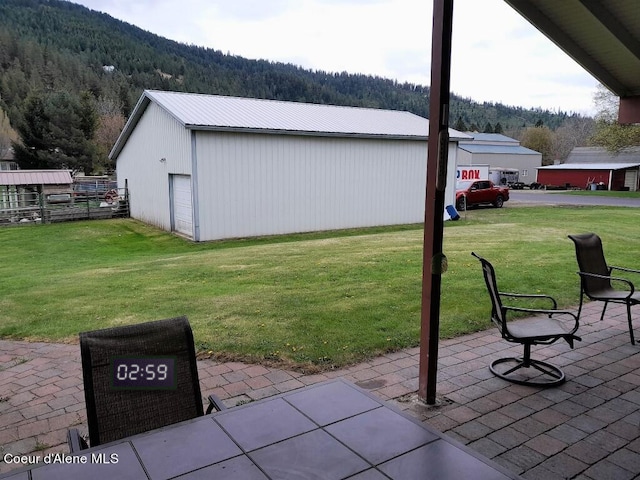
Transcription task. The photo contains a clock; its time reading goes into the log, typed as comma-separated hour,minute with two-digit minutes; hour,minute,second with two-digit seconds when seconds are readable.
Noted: 2,59
